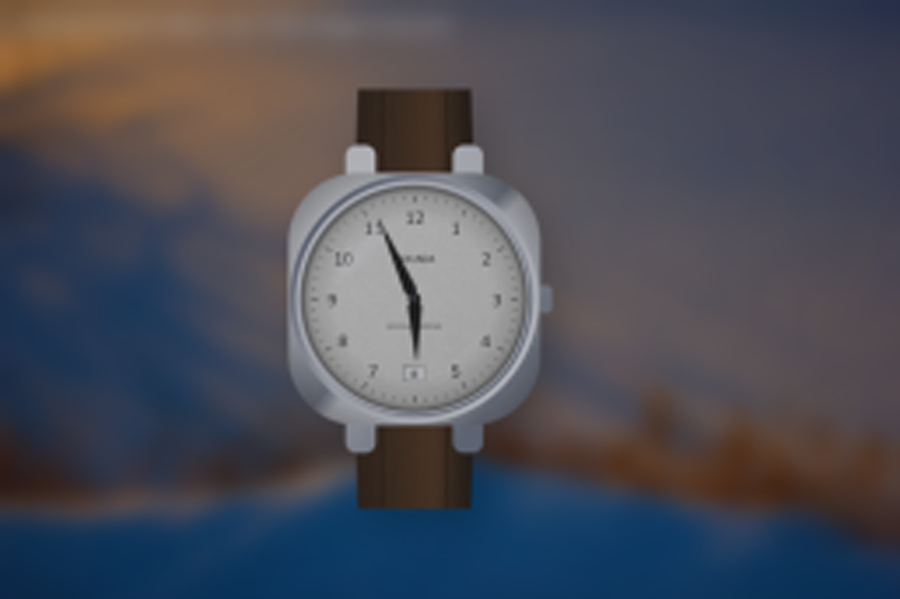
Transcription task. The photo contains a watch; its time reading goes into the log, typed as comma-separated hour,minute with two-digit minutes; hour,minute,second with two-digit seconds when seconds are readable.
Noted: 5,56
